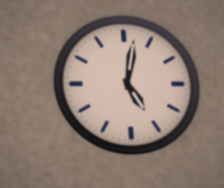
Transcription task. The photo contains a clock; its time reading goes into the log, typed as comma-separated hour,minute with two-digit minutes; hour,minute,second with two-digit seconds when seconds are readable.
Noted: 5,02
